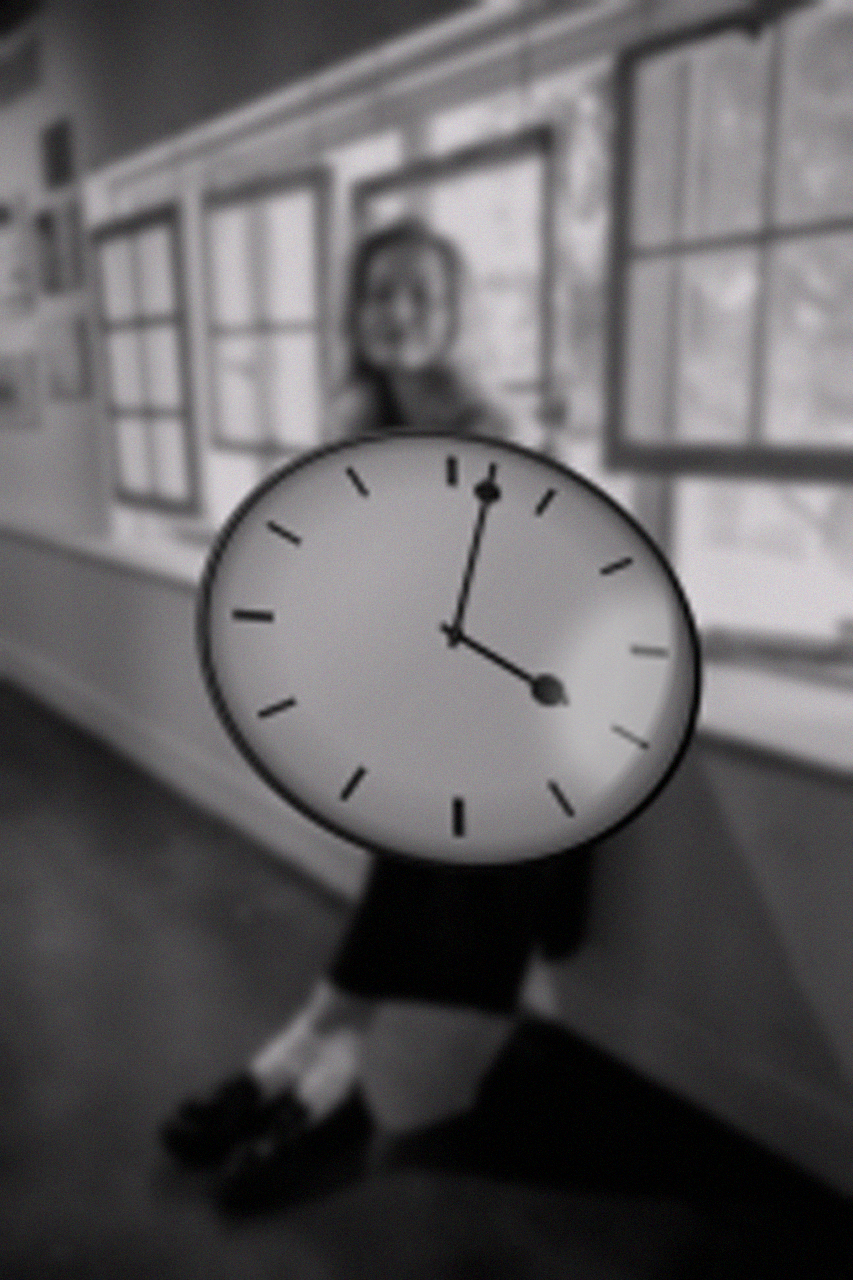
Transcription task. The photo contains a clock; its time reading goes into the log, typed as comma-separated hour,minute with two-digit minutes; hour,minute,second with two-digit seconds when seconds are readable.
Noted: 4,02
